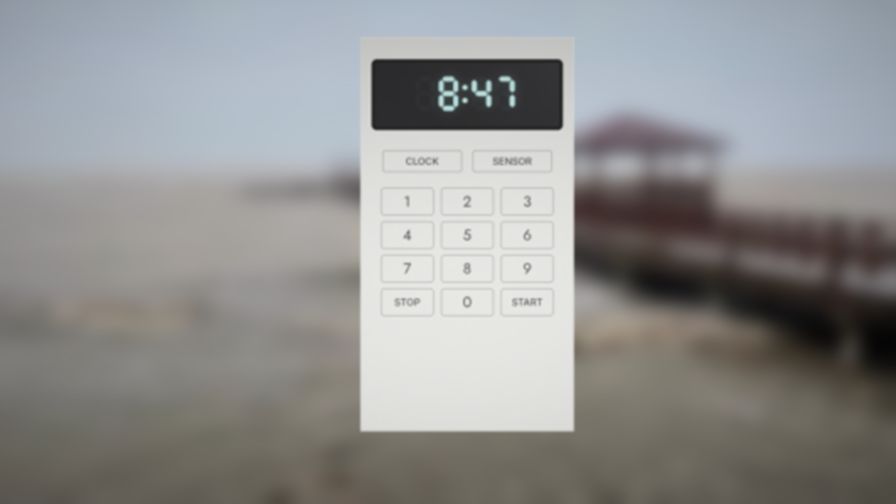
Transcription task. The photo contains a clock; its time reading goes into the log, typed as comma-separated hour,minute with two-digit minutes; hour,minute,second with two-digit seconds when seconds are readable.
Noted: 8,47
